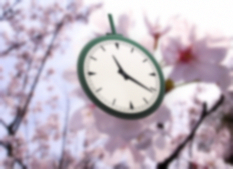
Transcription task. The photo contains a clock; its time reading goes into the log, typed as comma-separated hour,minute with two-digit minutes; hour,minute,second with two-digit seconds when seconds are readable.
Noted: 11,21
